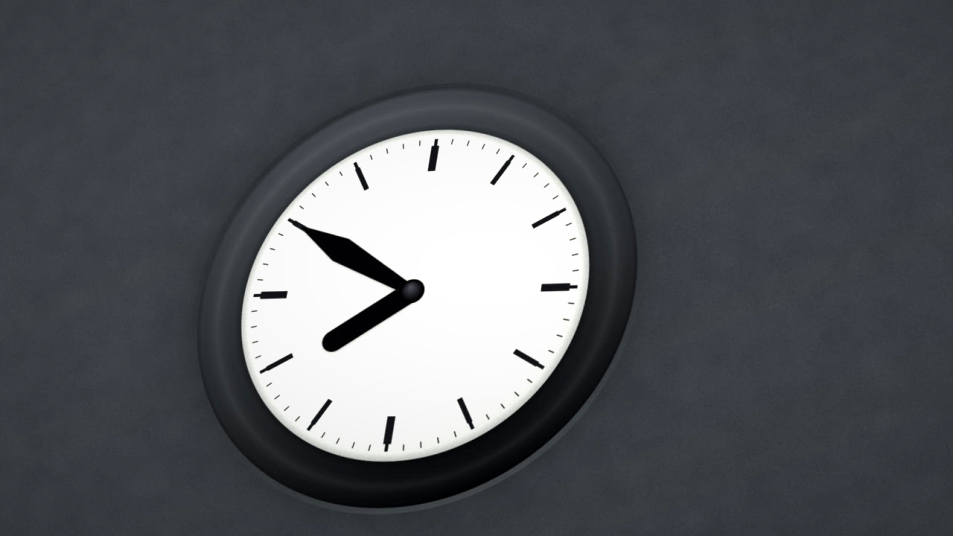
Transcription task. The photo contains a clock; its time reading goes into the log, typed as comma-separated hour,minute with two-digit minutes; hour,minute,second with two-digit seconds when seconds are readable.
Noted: 7,50
